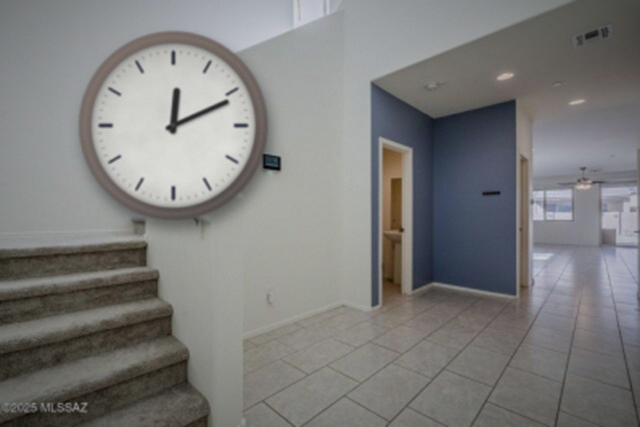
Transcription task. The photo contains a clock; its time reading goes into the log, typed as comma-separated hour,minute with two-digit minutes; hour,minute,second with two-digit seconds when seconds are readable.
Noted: 12,11
